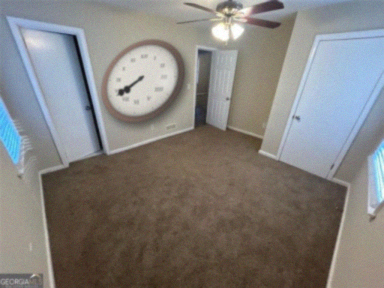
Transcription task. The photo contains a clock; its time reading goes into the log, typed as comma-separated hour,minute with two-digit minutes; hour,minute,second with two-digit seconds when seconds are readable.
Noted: 7,39
